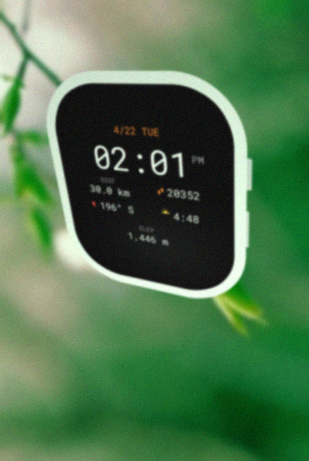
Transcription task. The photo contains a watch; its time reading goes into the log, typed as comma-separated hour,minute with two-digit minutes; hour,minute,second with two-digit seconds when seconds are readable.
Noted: 2,01
